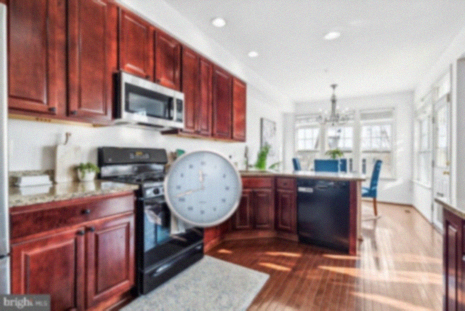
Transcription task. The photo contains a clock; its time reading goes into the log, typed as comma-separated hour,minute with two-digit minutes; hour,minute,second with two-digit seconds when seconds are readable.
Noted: 11,42
